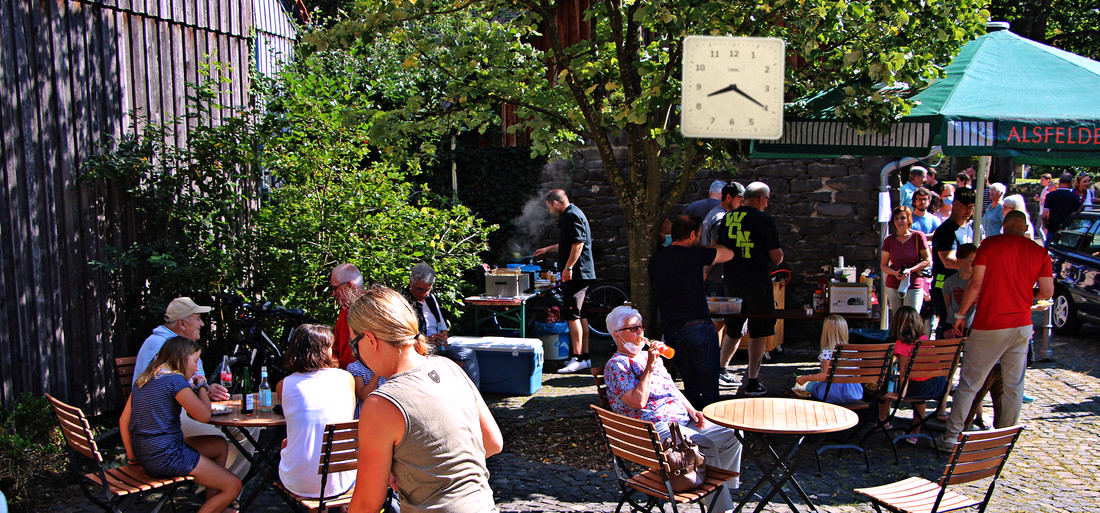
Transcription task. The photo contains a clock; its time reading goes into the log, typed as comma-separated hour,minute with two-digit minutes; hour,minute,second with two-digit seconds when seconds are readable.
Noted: 8,20
